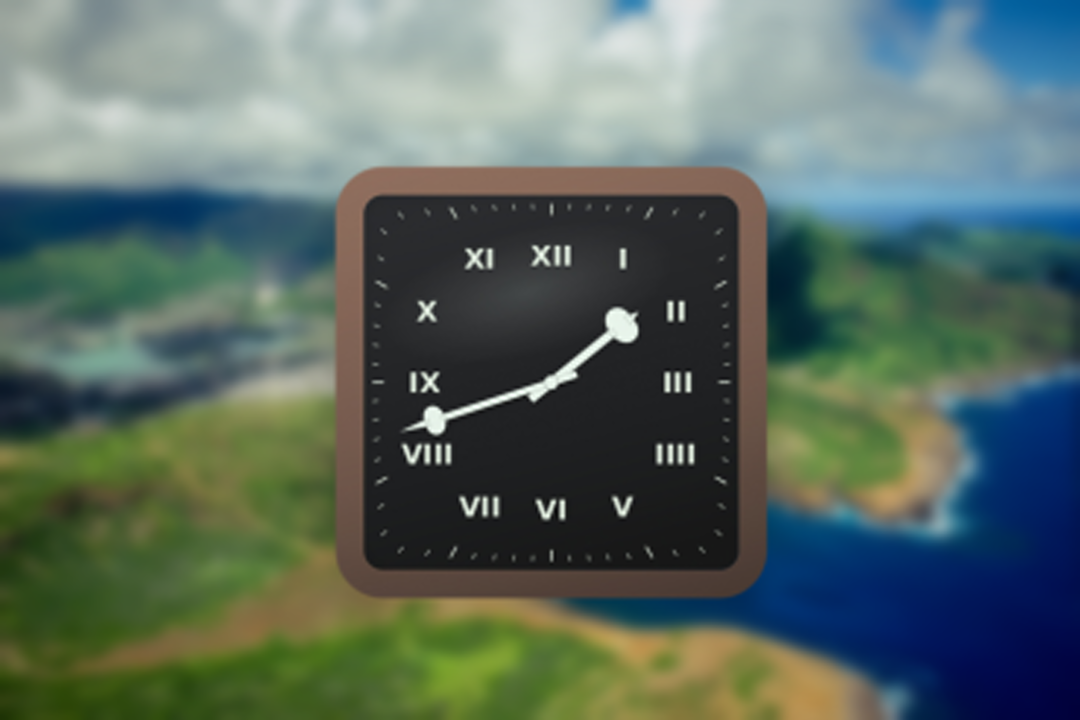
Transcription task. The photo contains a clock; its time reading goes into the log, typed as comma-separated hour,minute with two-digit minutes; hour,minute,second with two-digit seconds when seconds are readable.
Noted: 1,42
